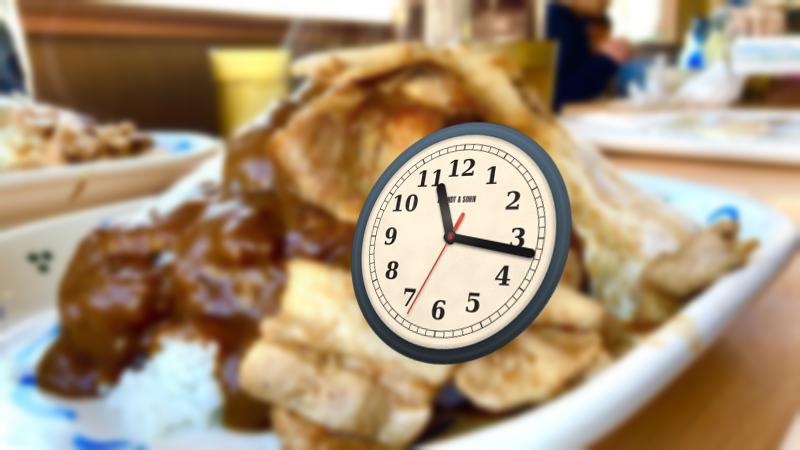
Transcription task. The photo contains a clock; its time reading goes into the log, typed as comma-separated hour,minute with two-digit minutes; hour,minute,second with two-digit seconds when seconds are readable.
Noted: 11,16,34
